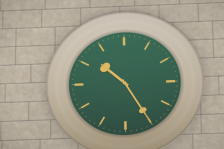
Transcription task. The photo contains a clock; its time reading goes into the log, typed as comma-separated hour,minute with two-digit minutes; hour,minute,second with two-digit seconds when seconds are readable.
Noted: 10,25
